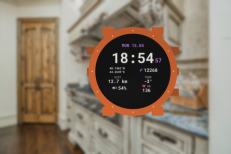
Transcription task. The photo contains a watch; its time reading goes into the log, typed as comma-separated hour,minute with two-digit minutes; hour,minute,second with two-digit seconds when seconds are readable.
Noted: 18,54
